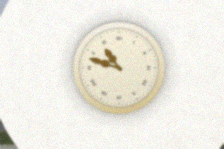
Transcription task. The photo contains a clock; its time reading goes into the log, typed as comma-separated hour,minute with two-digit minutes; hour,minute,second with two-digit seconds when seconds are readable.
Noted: 10,48
